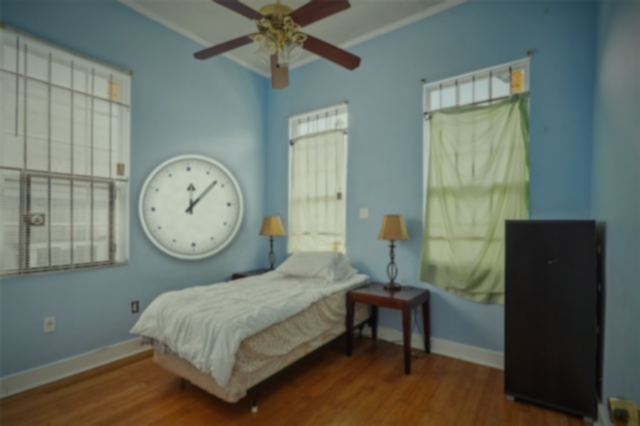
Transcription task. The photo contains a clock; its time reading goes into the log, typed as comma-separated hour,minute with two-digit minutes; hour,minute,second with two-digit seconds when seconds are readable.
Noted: 12,08
